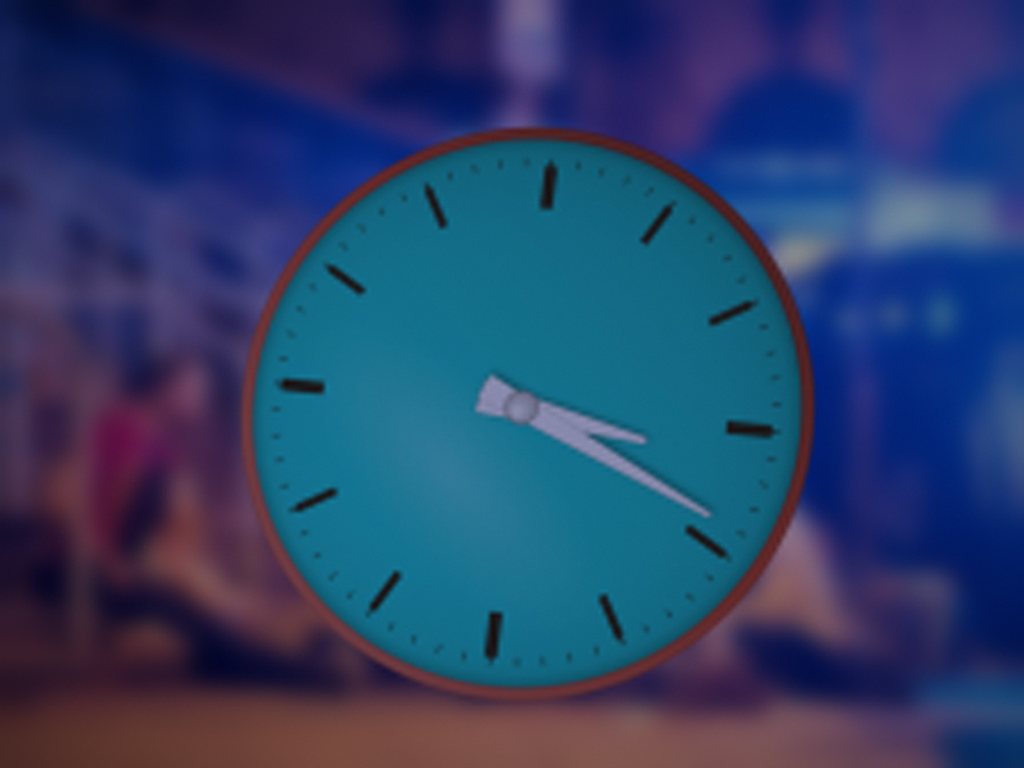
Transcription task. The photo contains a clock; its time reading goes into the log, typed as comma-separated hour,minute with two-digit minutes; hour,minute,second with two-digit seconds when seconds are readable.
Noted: 3,19
